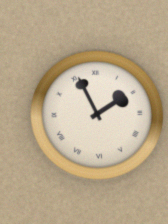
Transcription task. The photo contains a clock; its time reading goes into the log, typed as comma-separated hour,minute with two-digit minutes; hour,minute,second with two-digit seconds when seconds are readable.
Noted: 1,56
